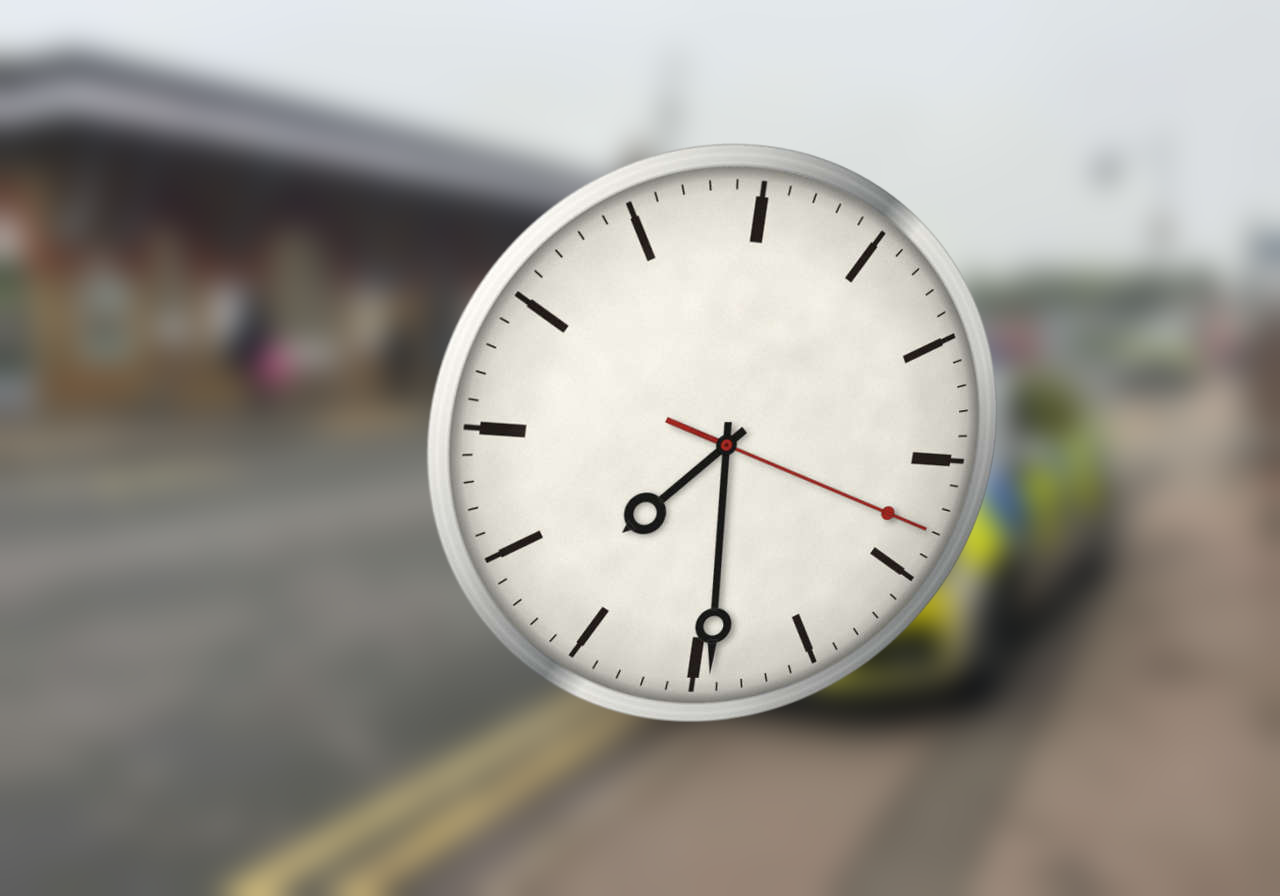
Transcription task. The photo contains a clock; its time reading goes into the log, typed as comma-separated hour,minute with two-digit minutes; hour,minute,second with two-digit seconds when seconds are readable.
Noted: 7,29,18
